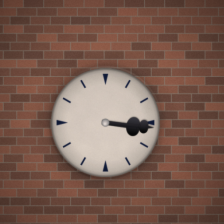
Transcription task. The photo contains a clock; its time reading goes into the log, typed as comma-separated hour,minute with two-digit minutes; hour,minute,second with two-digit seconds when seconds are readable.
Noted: 3,16
